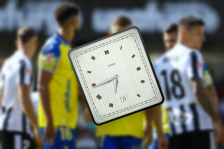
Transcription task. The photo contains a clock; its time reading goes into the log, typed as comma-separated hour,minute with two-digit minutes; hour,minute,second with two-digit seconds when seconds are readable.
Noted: 6,44
